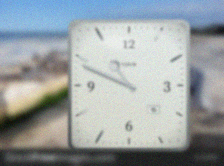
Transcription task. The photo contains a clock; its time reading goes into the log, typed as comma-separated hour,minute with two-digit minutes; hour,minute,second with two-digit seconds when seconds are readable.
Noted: 10,49
